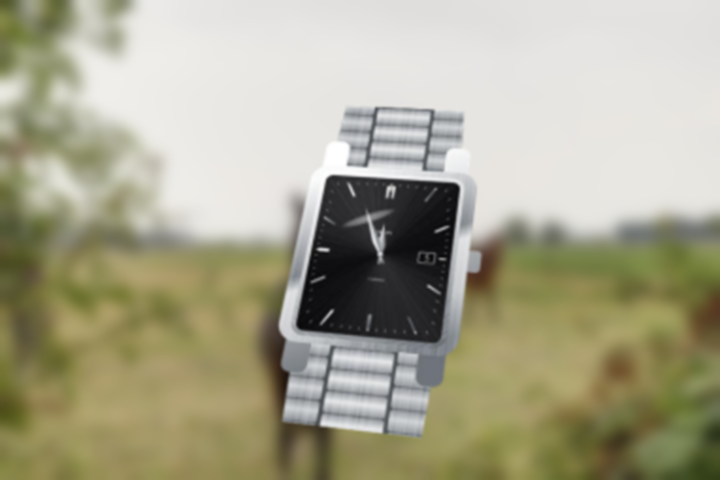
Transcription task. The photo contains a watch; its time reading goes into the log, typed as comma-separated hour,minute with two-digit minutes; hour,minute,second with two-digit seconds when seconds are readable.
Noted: 11,56
